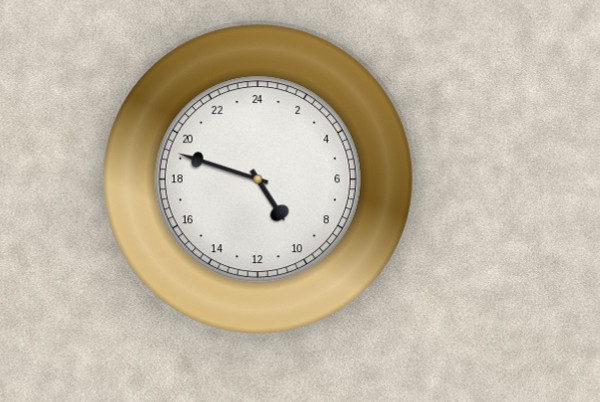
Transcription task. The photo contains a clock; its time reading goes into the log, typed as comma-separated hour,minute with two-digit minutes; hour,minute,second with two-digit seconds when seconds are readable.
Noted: 9,48
